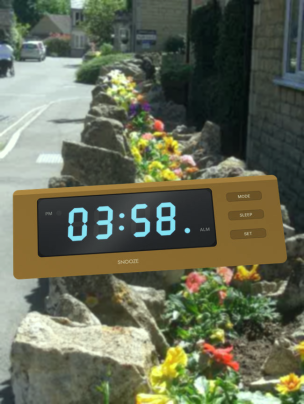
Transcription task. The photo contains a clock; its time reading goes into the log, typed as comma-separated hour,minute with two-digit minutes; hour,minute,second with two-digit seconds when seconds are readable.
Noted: 3,58
